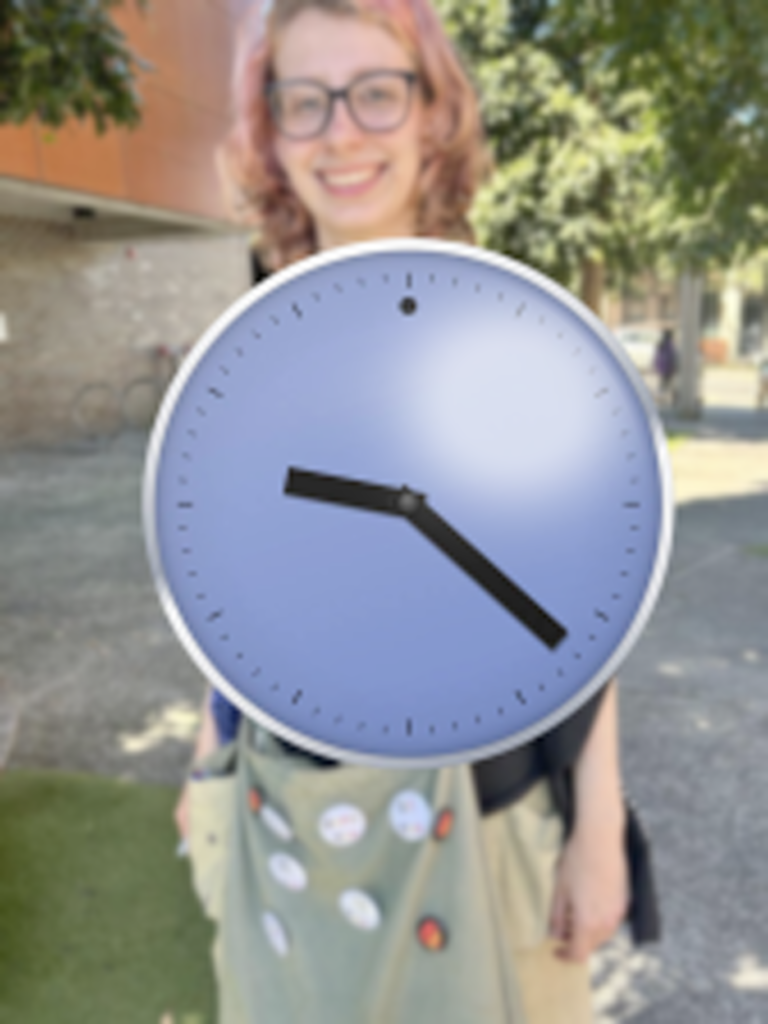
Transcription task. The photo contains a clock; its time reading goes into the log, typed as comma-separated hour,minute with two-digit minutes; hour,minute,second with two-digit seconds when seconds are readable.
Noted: 9,22
